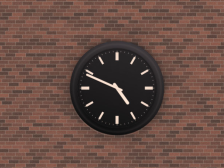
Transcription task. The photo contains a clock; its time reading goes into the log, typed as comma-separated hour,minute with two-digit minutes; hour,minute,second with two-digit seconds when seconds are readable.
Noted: 4,49
